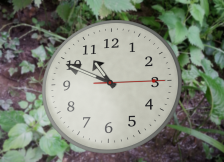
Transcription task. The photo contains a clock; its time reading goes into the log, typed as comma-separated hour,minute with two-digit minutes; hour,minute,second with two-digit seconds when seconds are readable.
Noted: 10,49,15
